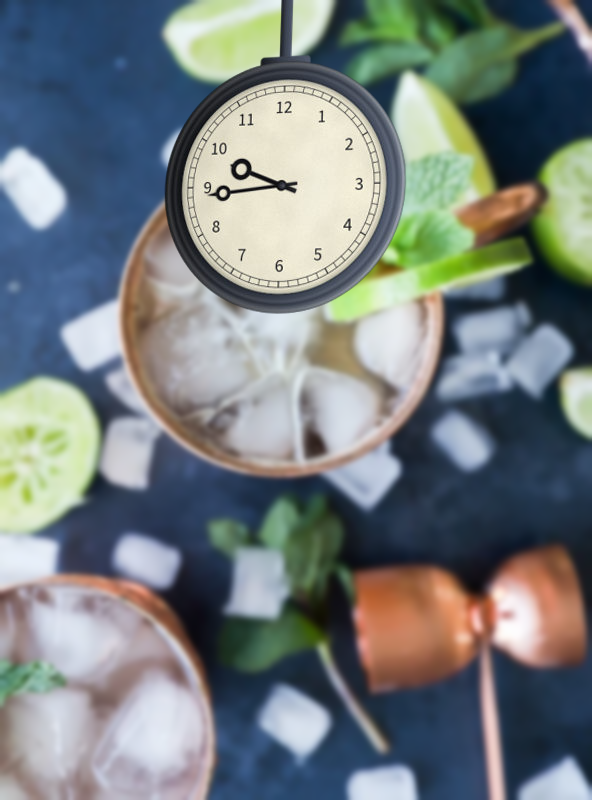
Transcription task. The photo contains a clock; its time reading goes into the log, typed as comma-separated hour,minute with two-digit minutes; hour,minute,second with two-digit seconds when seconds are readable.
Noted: 9,44
